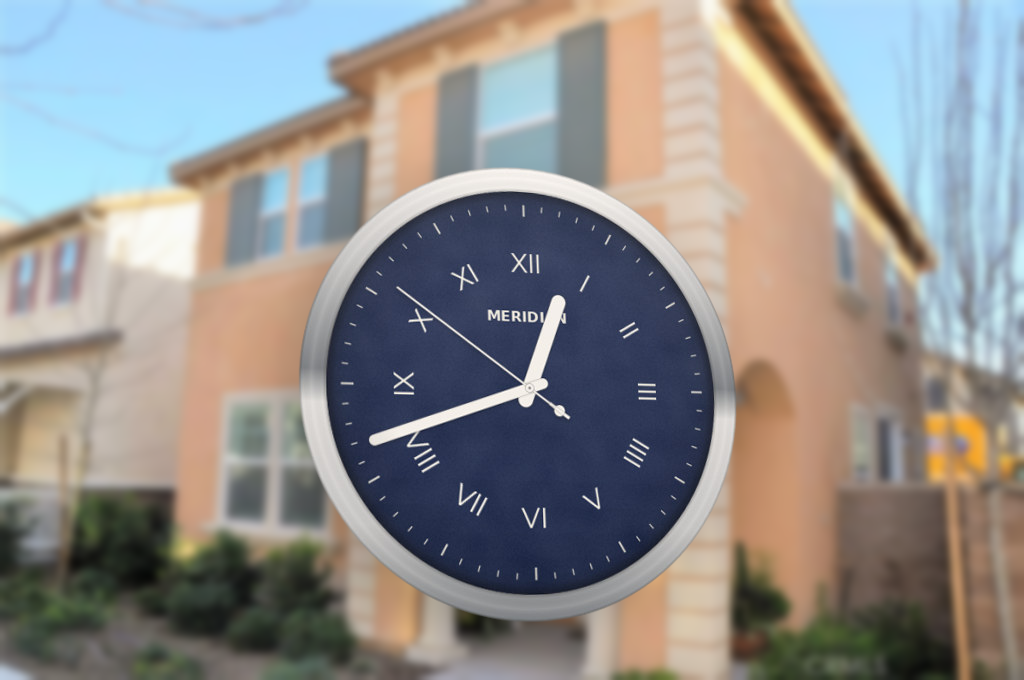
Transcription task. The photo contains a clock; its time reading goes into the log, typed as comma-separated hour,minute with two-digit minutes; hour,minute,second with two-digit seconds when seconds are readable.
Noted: 12,41,51
